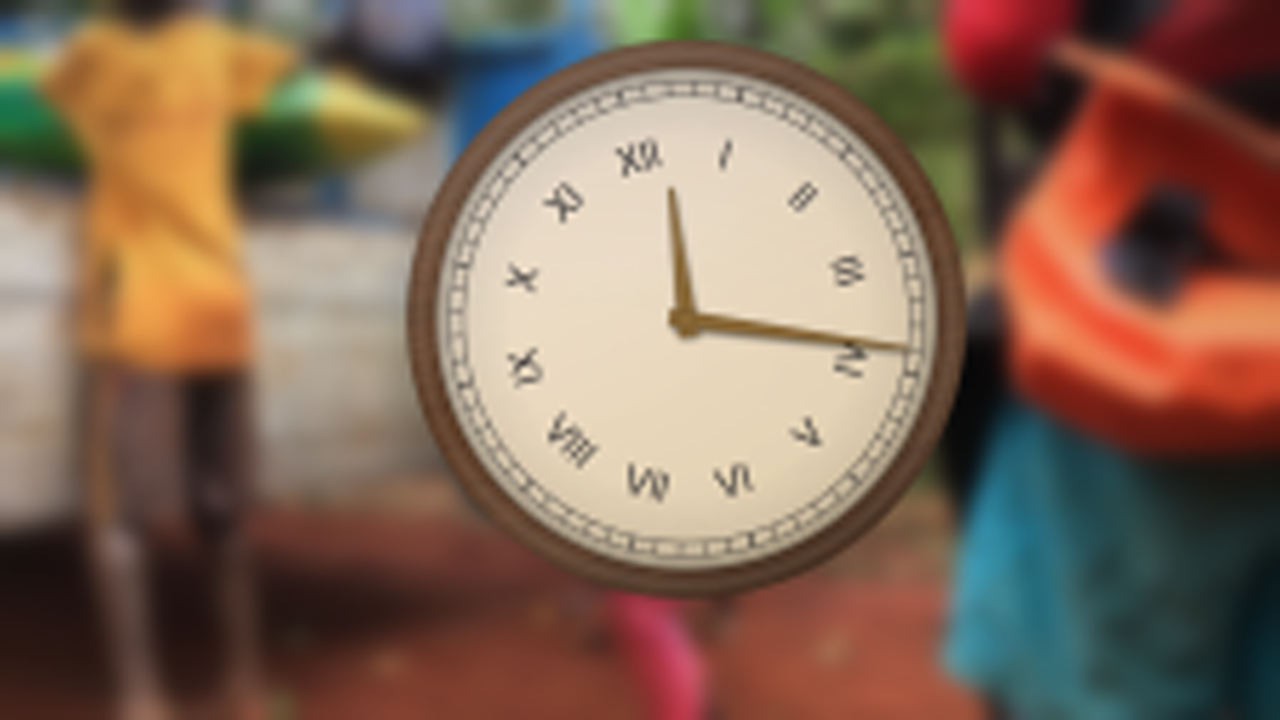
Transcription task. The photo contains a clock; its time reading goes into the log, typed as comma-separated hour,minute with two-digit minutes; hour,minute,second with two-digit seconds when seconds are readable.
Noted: 12,19
